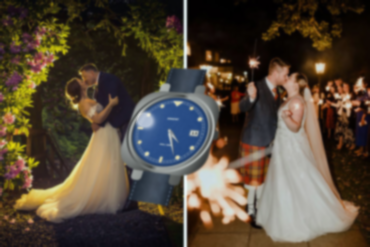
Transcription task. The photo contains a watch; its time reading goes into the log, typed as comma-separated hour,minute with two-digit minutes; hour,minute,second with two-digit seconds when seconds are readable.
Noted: 4,26
